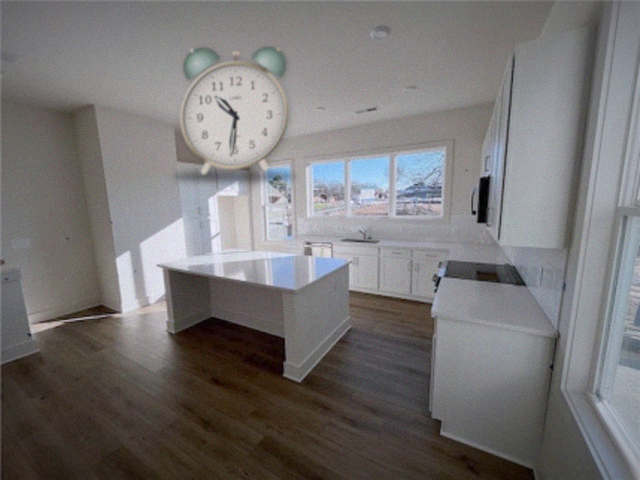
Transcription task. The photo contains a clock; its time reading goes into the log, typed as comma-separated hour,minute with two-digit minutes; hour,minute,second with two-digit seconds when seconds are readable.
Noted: 10,31
